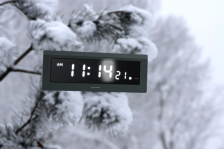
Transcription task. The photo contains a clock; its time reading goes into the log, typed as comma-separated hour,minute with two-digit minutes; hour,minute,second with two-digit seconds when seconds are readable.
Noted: 11,14,21
